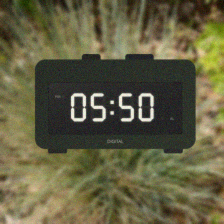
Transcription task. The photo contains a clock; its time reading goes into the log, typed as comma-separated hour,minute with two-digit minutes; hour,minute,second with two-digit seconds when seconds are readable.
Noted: 5,50
